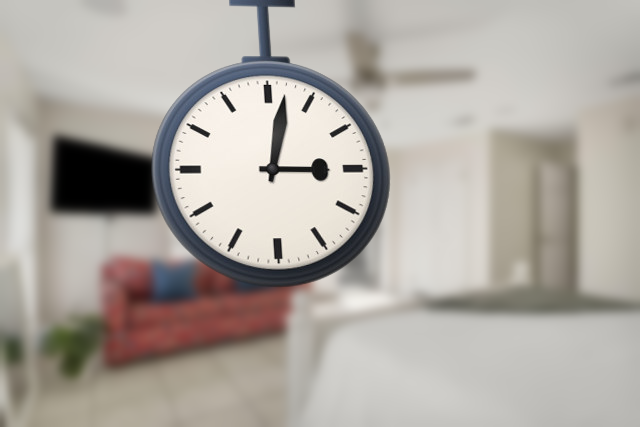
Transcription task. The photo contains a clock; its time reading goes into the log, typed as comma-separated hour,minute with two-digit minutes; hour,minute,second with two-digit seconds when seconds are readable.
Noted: 3,02
